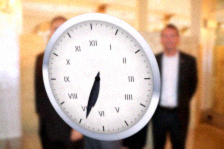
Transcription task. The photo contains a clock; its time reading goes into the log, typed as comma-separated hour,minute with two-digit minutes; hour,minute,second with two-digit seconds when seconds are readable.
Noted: 6,34
